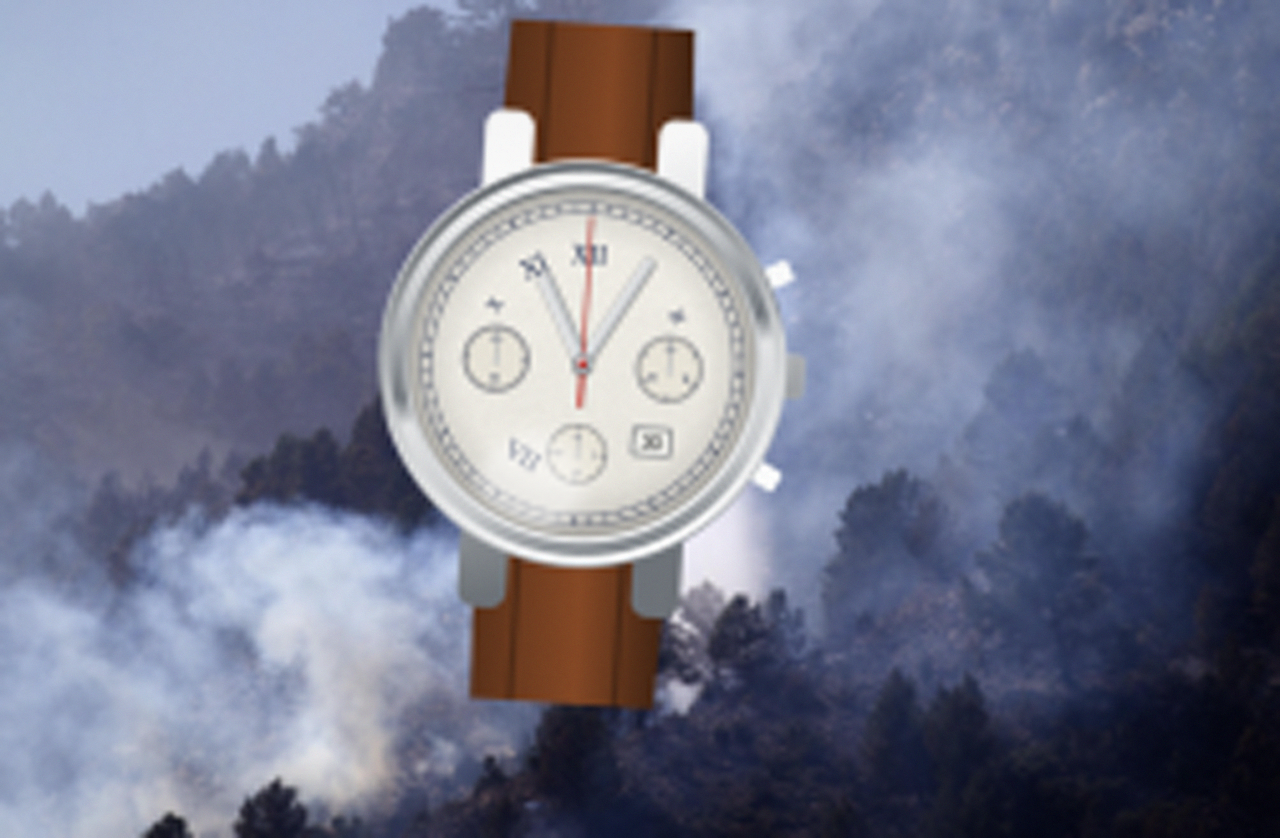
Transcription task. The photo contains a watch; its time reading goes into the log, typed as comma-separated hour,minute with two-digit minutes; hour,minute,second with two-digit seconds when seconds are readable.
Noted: 11,05
